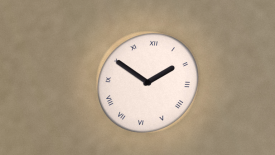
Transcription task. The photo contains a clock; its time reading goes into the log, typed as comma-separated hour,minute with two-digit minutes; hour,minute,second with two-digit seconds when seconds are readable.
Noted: 1,50
